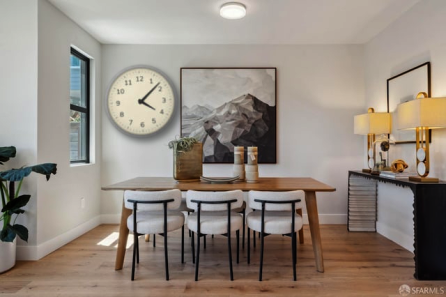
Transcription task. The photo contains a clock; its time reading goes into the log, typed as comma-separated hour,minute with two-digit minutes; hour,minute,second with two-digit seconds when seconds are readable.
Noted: 4,08
